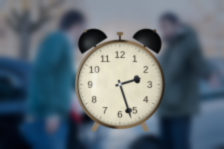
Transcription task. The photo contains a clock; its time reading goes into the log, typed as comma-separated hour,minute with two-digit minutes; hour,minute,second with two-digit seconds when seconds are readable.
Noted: 2,27
